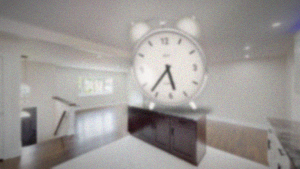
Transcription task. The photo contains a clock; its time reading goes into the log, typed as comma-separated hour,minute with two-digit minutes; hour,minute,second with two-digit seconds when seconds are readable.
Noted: 5,37
